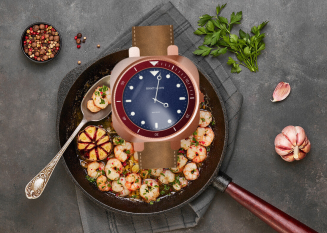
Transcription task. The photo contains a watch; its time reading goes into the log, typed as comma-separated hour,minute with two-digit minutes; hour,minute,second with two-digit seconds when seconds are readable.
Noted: 4,02
